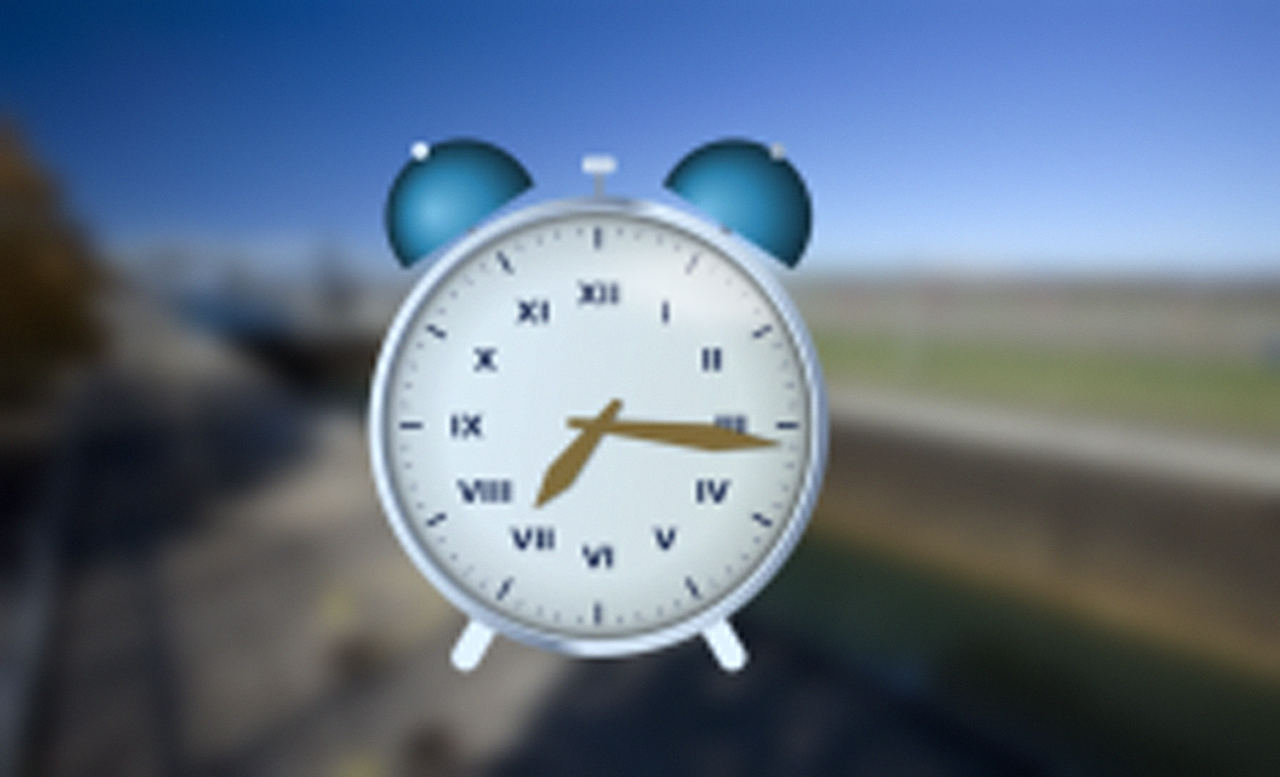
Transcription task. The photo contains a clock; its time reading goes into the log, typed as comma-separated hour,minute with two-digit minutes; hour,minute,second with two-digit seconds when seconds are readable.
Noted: 7,16
